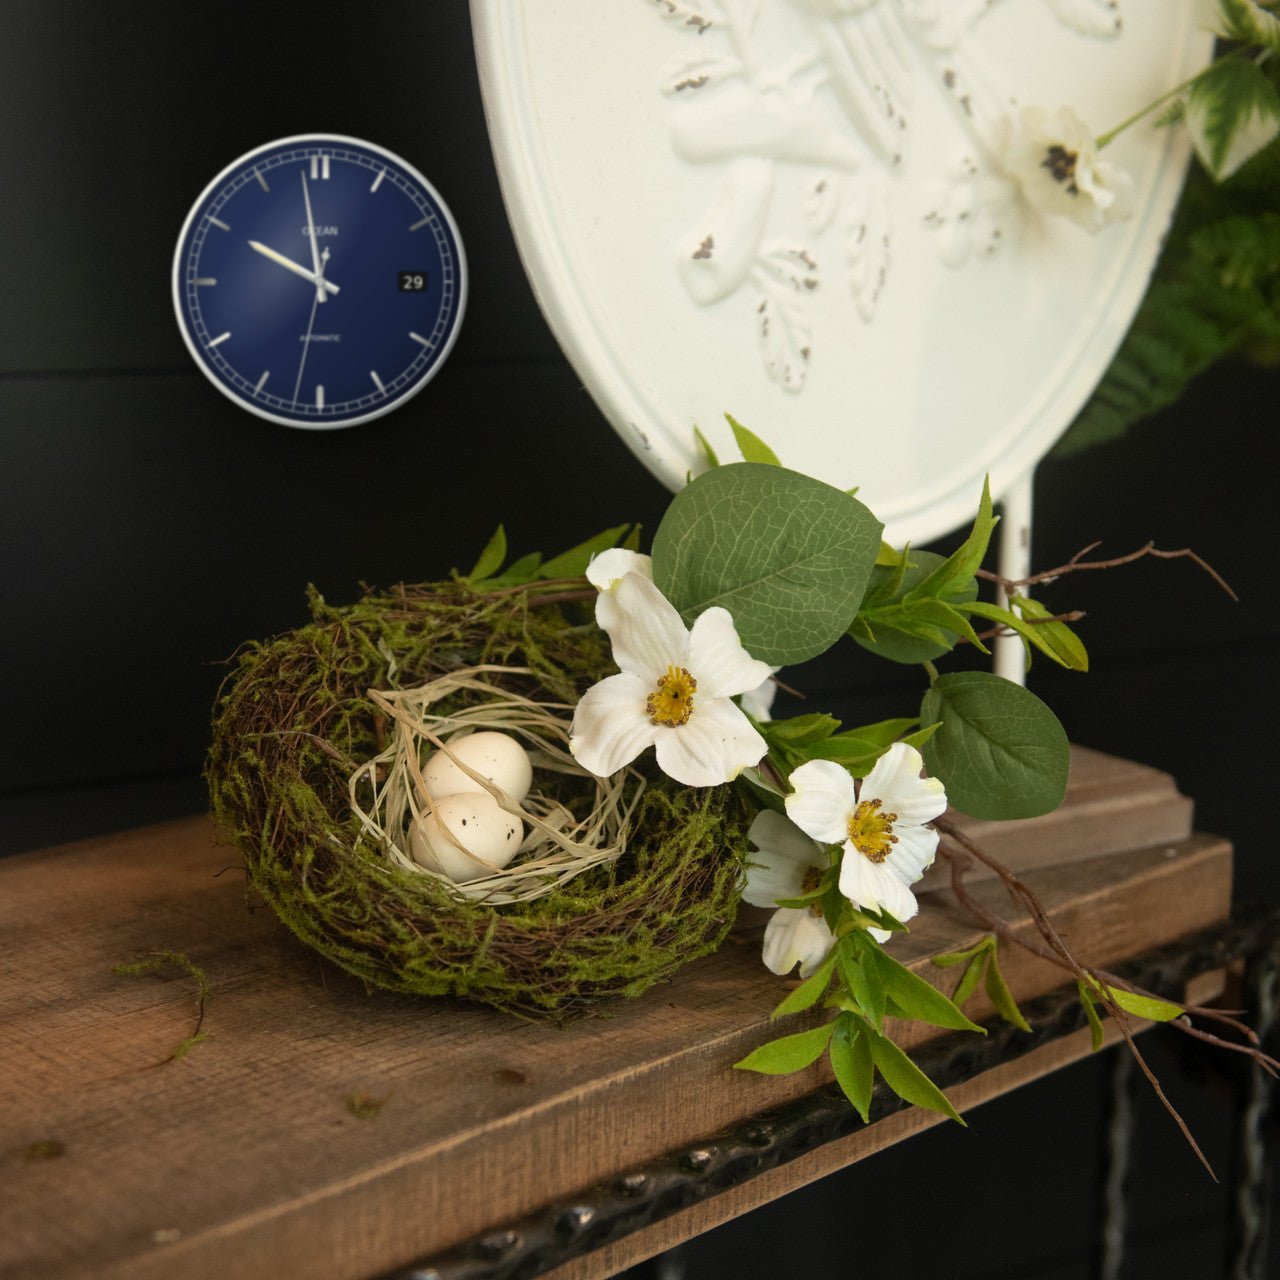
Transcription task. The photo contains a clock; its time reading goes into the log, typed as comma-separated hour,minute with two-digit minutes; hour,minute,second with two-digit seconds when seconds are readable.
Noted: 9,58,32
